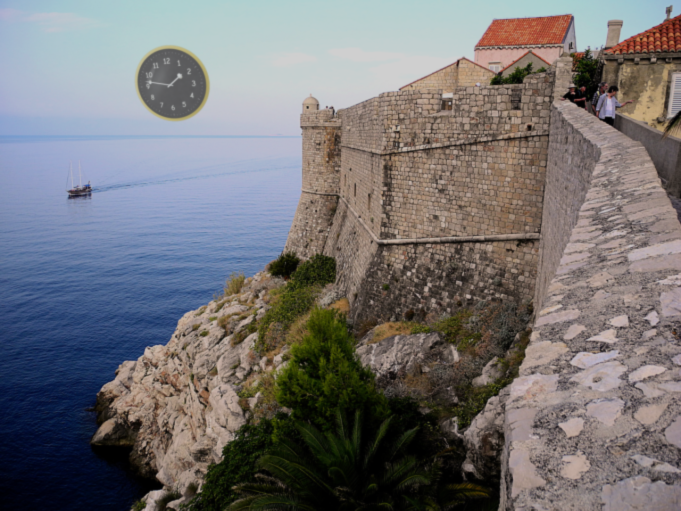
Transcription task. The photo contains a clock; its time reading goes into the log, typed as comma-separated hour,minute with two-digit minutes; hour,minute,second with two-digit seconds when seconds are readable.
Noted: 1,47
